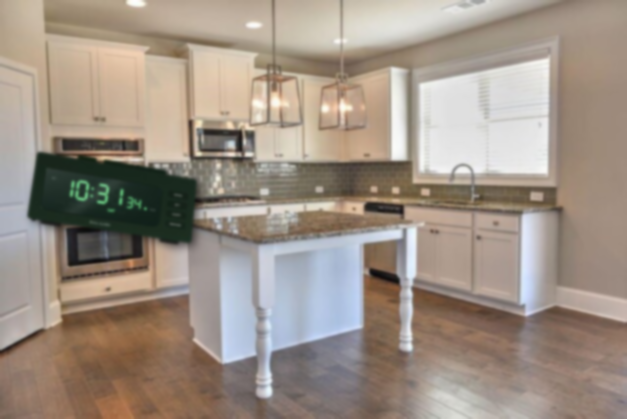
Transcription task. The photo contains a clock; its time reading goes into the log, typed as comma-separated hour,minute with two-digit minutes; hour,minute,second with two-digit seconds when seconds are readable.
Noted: 10,31
